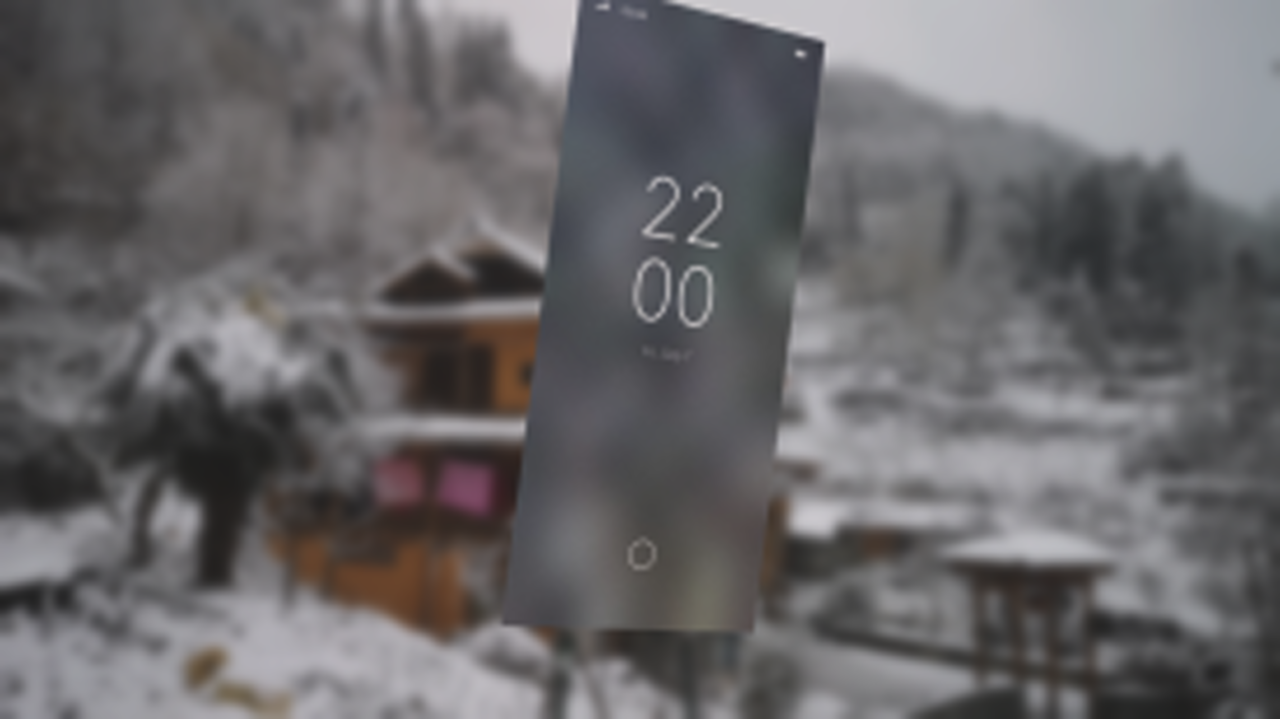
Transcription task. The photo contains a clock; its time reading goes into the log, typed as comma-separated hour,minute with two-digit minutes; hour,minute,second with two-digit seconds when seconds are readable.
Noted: 22,00
